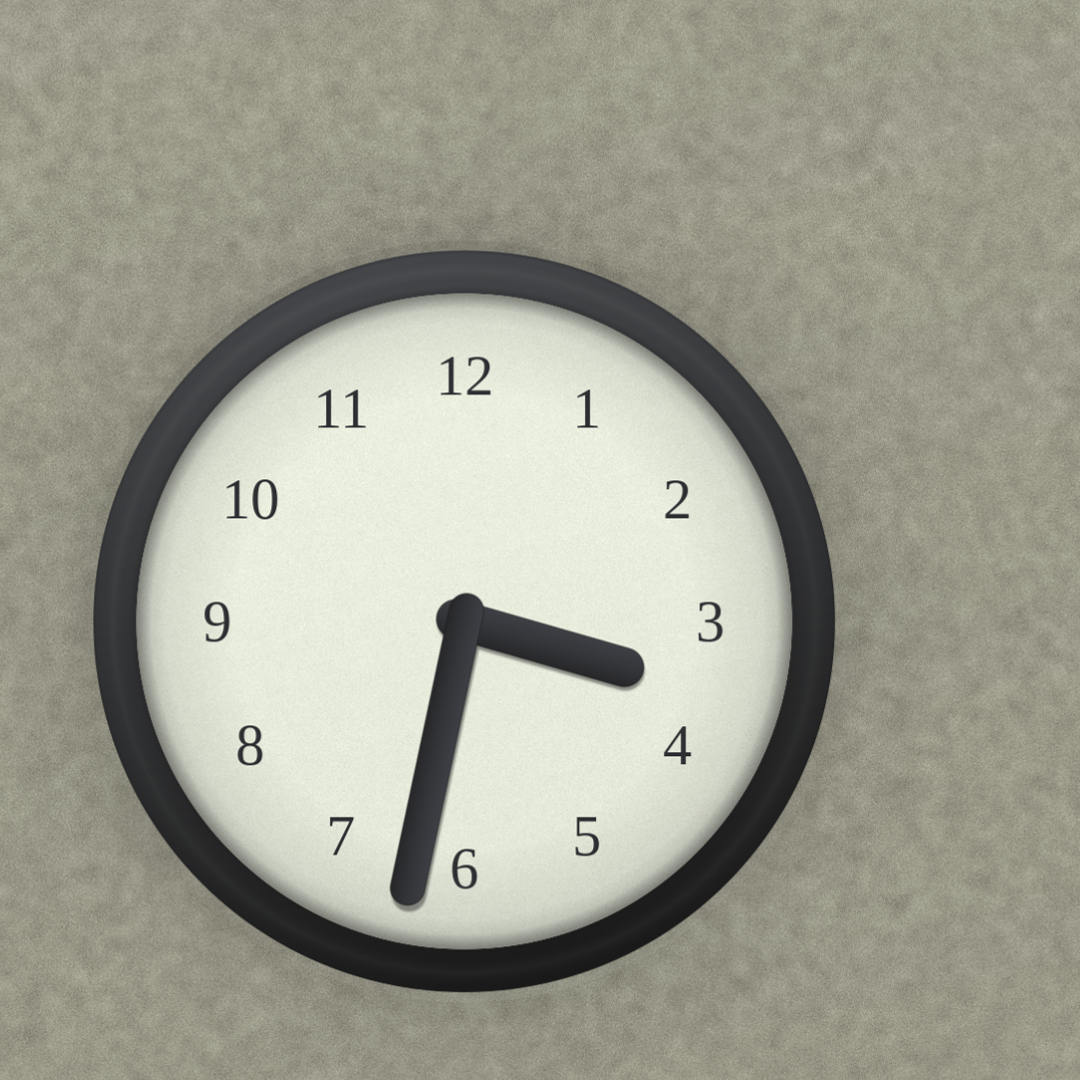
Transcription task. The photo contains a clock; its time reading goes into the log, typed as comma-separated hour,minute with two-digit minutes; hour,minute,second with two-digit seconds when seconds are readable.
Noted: 3,32
